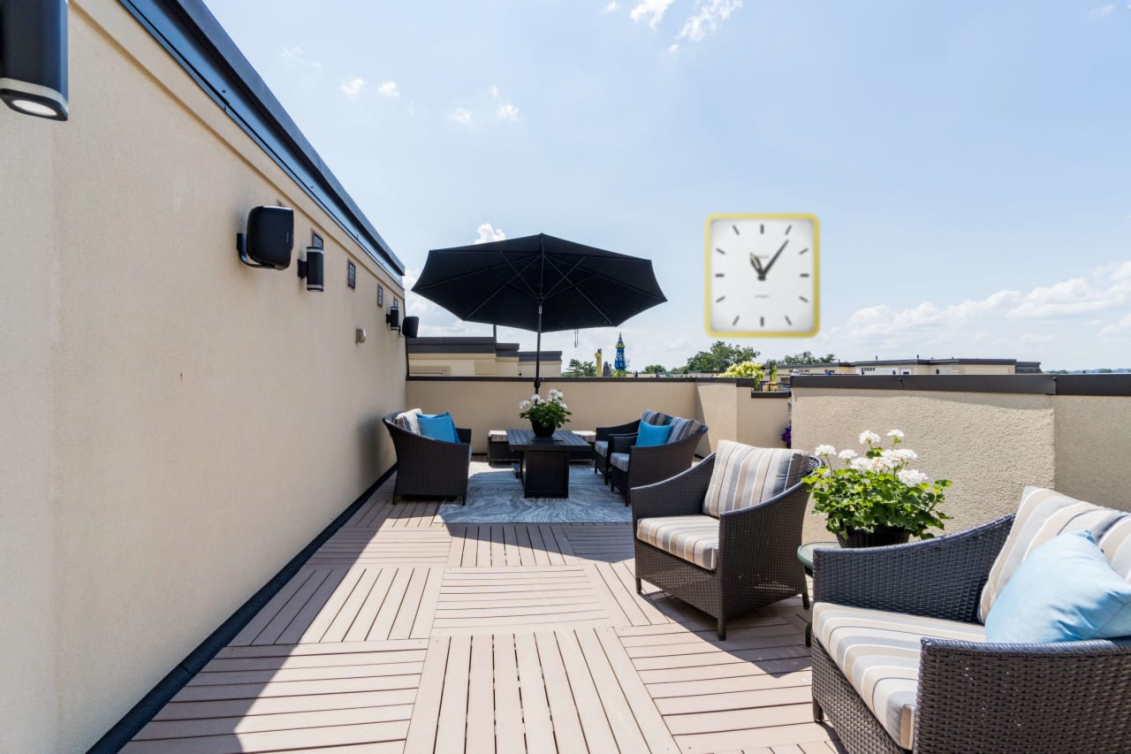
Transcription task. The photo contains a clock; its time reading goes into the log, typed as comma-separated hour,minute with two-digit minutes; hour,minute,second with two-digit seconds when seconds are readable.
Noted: 11,06
